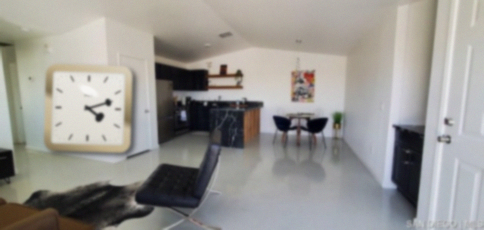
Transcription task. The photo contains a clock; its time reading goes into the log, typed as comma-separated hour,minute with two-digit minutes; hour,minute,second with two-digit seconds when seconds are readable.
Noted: 4,12
